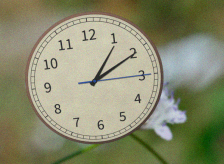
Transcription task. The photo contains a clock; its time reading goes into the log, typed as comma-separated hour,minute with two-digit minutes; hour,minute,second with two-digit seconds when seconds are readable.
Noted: 1,10,15
